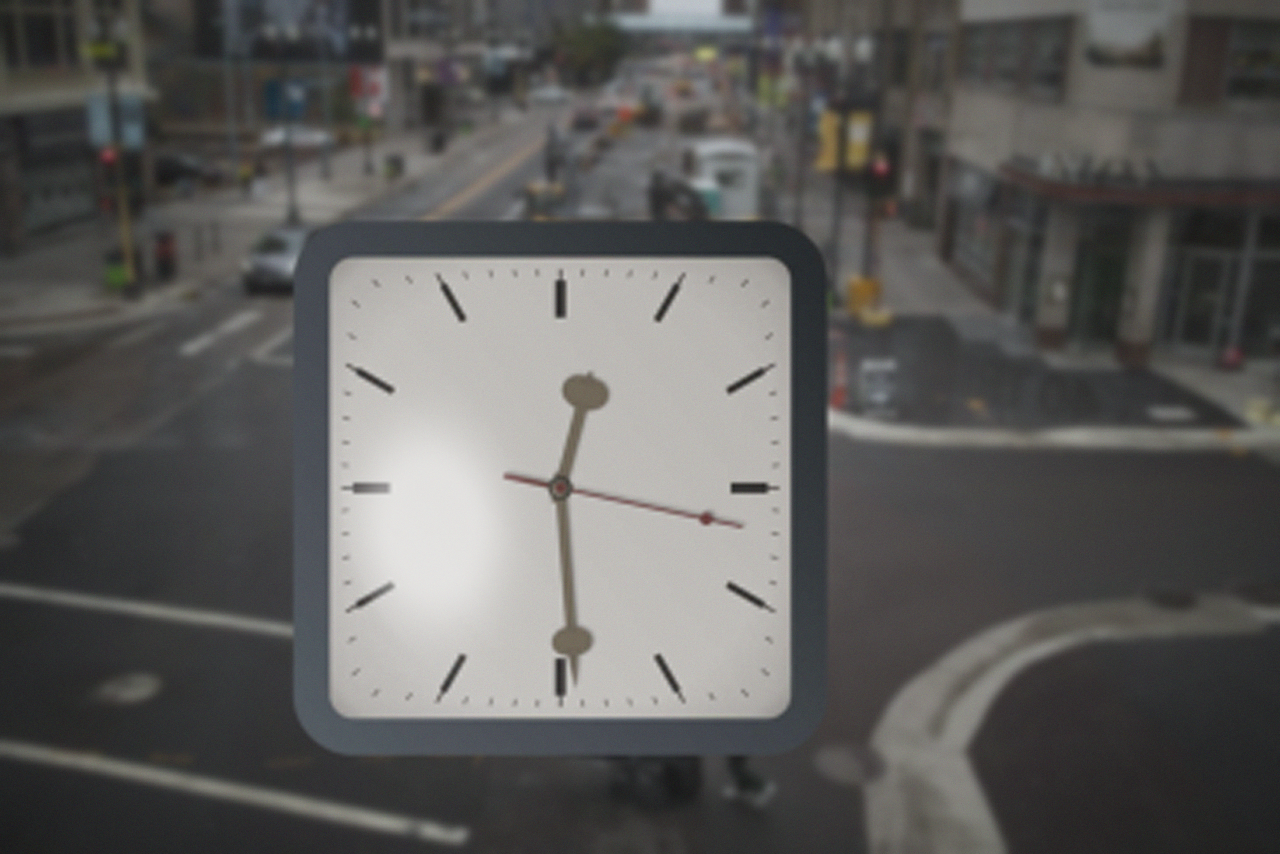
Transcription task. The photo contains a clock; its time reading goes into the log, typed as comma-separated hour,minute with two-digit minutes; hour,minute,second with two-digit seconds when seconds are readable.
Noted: 12,29,17
